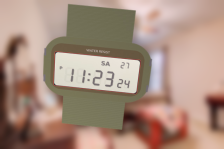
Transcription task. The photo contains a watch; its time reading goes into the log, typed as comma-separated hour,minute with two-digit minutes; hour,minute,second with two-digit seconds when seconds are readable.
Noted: 11,23,24
